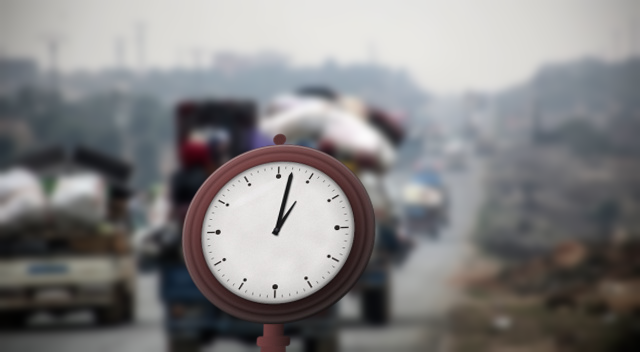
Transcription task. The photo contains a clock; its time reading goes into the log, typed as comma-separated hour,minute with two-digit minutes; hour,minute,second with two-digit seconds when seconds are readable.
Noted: 1,02
